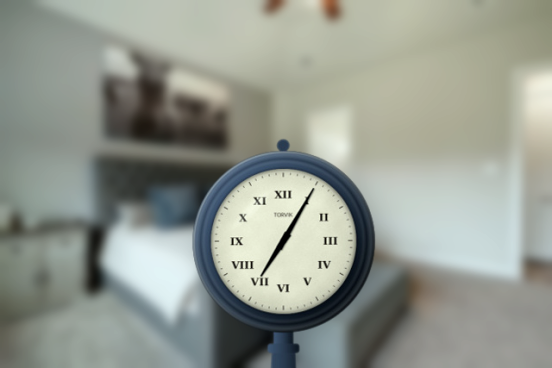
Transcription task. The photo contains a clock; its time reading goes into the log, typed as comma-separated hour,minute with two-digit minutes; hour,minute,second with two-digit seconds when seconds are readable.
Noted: 7,05
